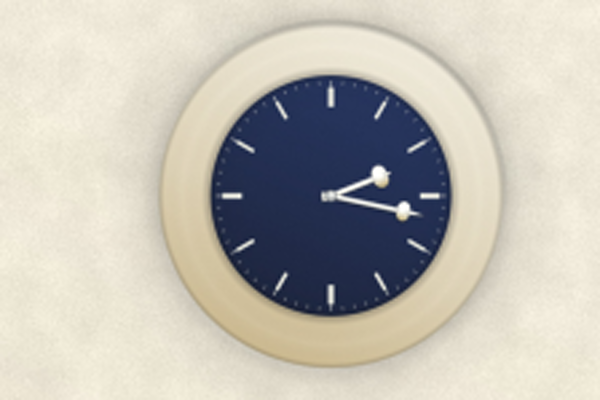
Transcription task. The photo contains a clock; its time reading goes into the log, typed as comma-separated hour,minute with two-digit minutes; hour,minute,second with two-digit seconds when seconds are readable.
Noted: 2,17
